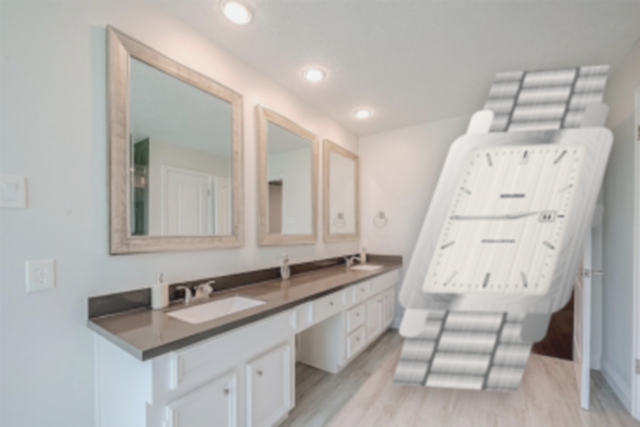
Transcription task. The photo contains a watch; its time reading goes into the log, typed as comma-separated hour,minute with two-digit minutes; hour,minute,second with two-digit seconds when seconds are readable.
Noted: 2,45
